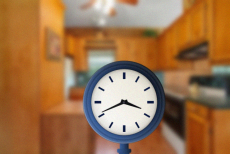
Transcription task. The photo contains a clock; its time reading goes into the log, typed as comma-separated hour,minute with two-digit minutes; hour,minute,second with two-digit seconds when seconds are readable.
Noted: 3,41
